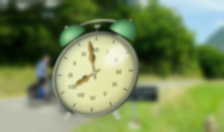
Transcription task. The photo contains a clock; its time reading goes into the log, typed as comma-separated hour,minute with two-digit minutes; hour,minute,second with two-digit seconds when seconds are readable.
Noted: 7,58
